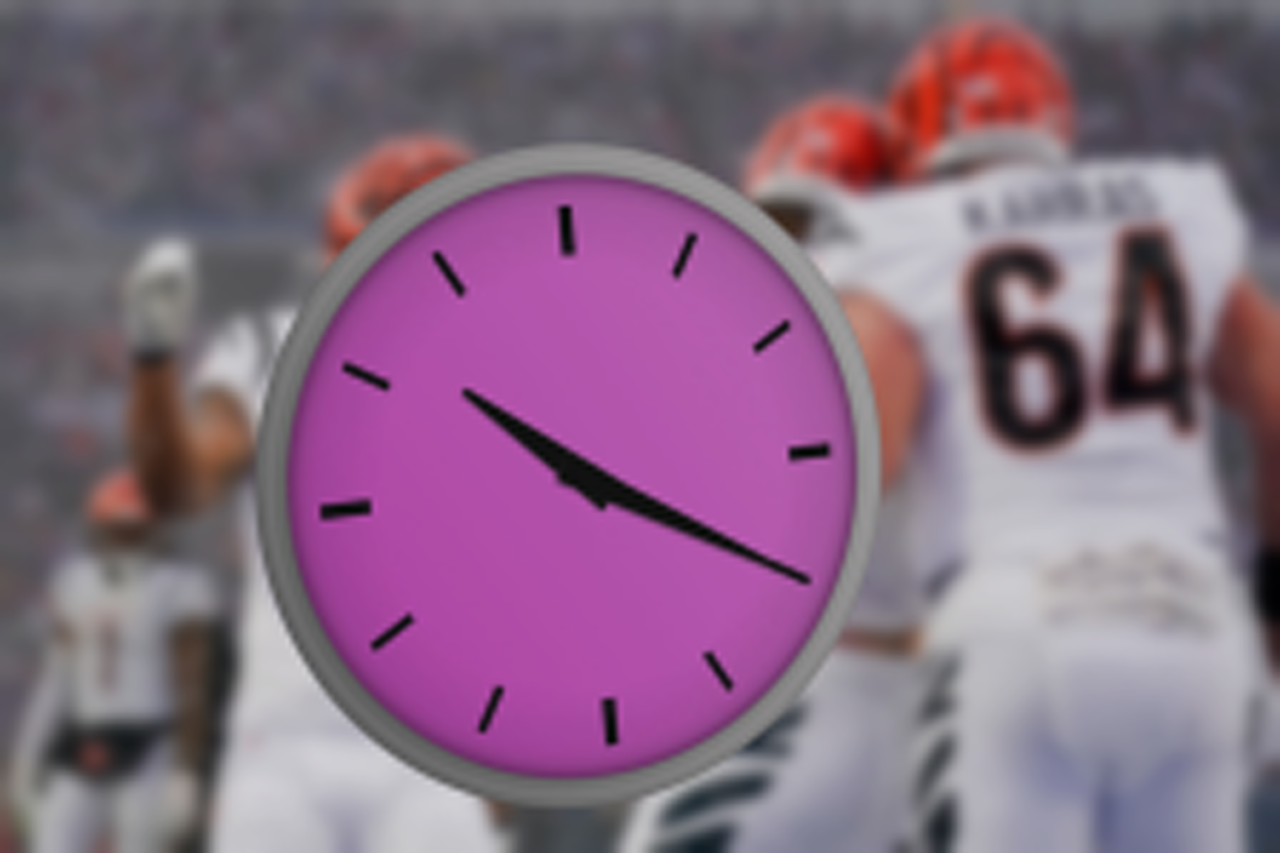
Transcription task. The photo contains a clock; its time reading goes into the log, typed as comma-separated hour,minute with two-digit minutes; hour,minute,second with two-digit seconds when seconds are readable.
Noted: 10,20
